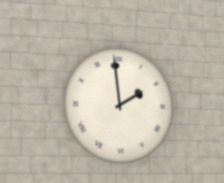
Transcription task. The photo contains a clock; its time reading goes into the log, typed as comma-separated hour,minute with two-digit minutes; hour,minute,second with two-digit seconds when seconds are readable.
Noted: 1,59
